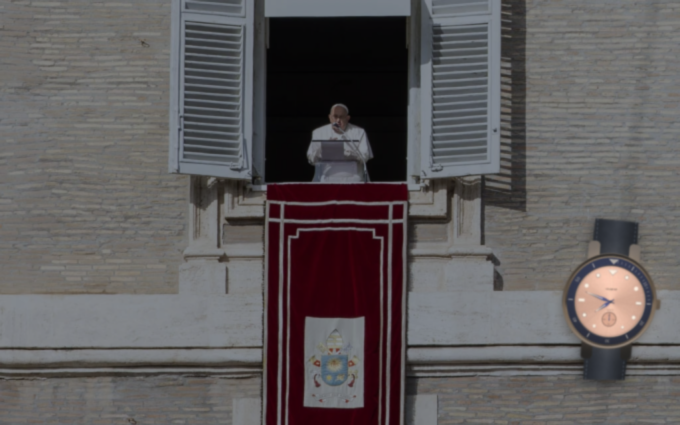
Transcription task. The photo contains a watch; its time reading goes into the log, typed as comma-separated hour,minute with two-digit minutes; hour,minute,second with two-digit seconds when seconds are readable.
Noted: 7,48
